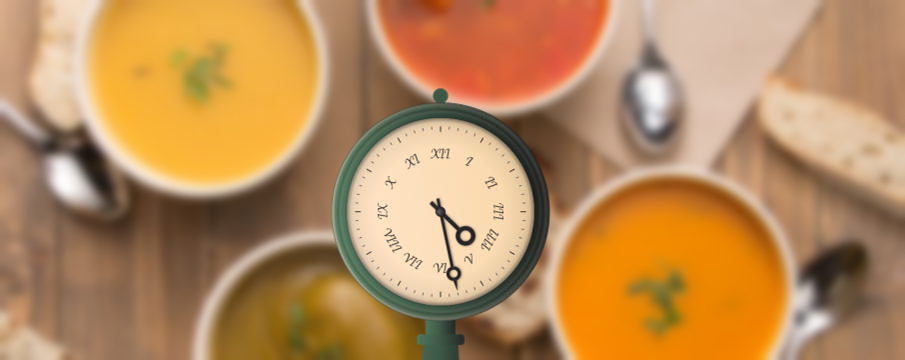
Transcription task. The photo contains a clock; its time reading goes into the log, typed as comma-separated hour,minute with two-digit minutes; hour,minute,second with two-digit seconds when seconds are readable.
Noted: 4,28
